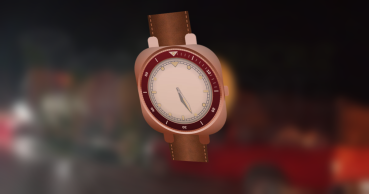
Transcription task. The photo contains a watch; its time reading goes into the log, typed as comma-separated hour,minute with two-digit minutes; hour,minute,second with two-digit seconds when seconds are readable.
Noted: 5,26
